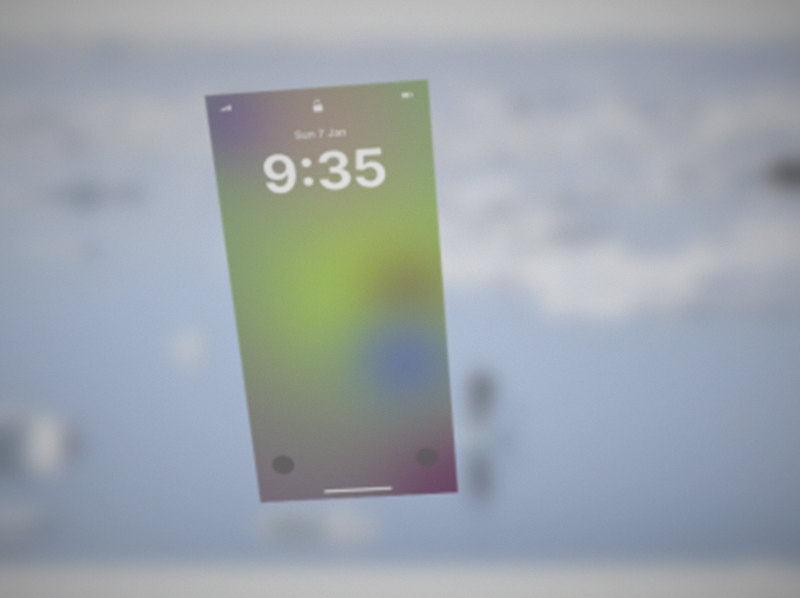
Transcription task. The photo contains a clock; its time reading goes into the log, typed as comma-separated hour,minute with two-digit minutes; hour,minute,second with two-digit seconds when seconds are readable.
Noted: 9,35
